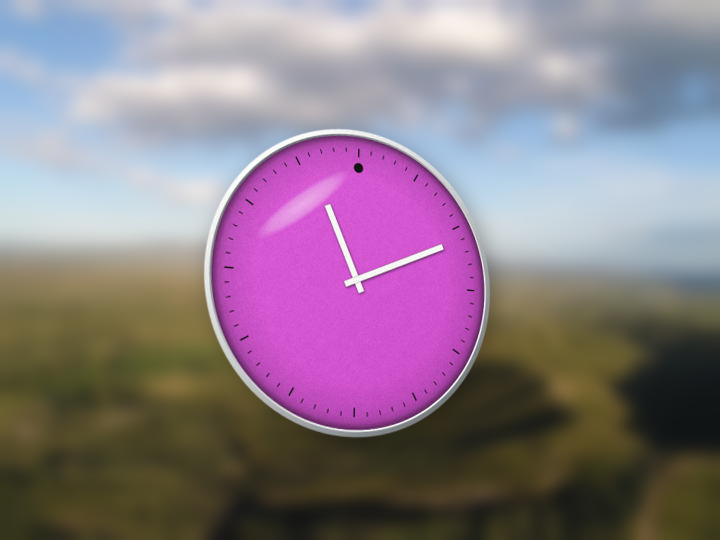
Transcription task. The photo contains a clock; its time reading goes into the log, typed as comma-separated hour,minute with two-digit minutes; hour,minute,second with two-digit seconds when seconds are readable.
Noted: 11,11
